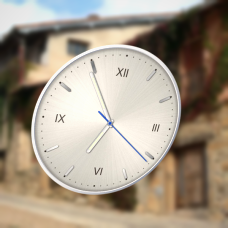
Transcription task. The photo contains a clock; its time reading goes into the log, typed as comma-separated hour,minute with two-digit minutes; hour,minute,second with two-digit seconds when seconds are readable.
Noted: 6,54,21
